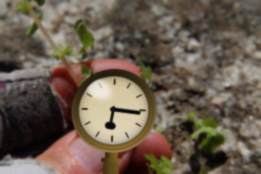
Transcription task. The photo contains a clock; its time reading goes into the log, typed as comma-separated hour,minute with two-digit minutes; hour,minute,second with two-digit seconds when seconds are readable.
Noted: 6,16
